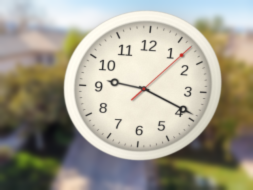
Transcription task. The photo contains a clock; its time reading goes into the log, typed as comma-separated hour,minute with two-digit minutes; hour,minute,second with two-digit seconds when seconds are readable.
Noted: 9,19,07
